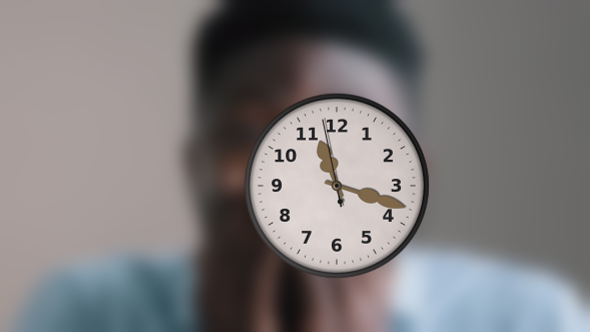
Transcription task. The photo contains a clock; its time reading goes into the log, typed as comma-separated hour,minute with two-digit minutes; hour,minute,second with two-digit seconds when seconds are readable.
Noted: 11,17,58
